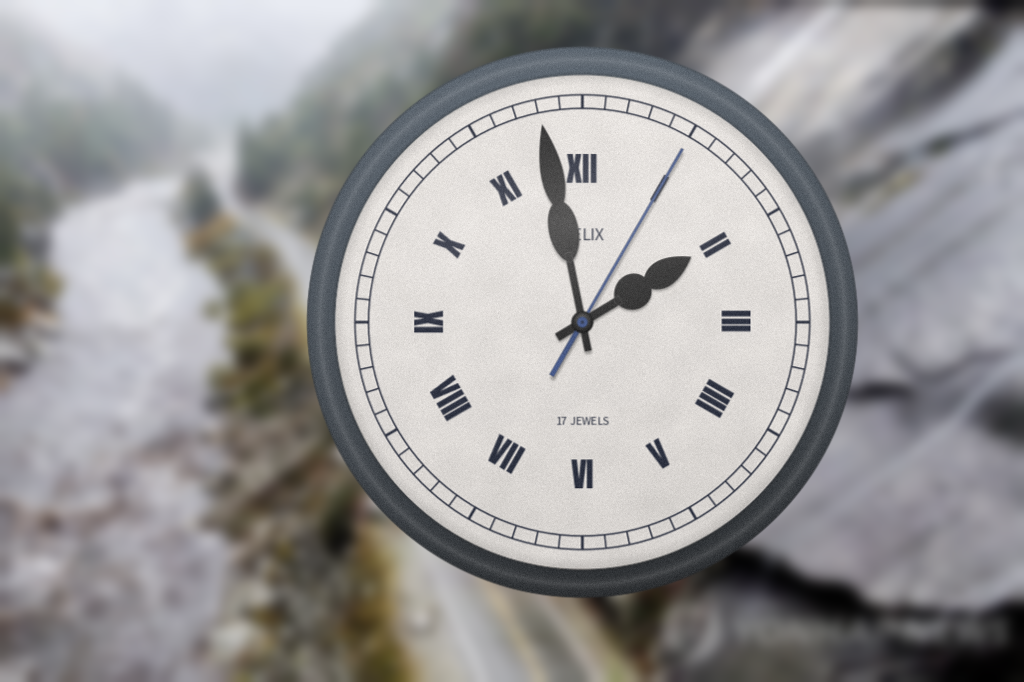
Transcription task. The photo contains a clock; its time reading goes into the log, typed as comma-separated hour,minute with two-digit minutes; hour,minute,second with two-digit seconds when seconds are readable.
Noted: 1,58,05
